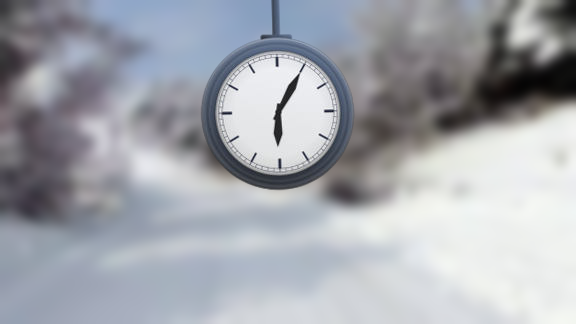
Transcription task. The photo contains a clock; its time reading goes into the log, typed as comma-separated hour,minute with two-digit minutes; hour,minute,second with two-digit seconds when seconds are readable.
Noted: 6,05
